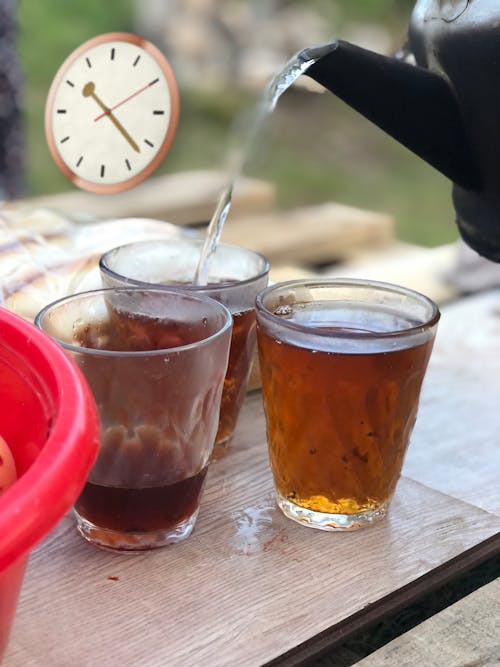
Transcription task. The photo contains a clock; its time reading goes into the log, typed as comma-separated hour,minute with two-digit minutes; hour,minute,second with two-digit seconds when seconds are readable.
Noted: 10,22,10
